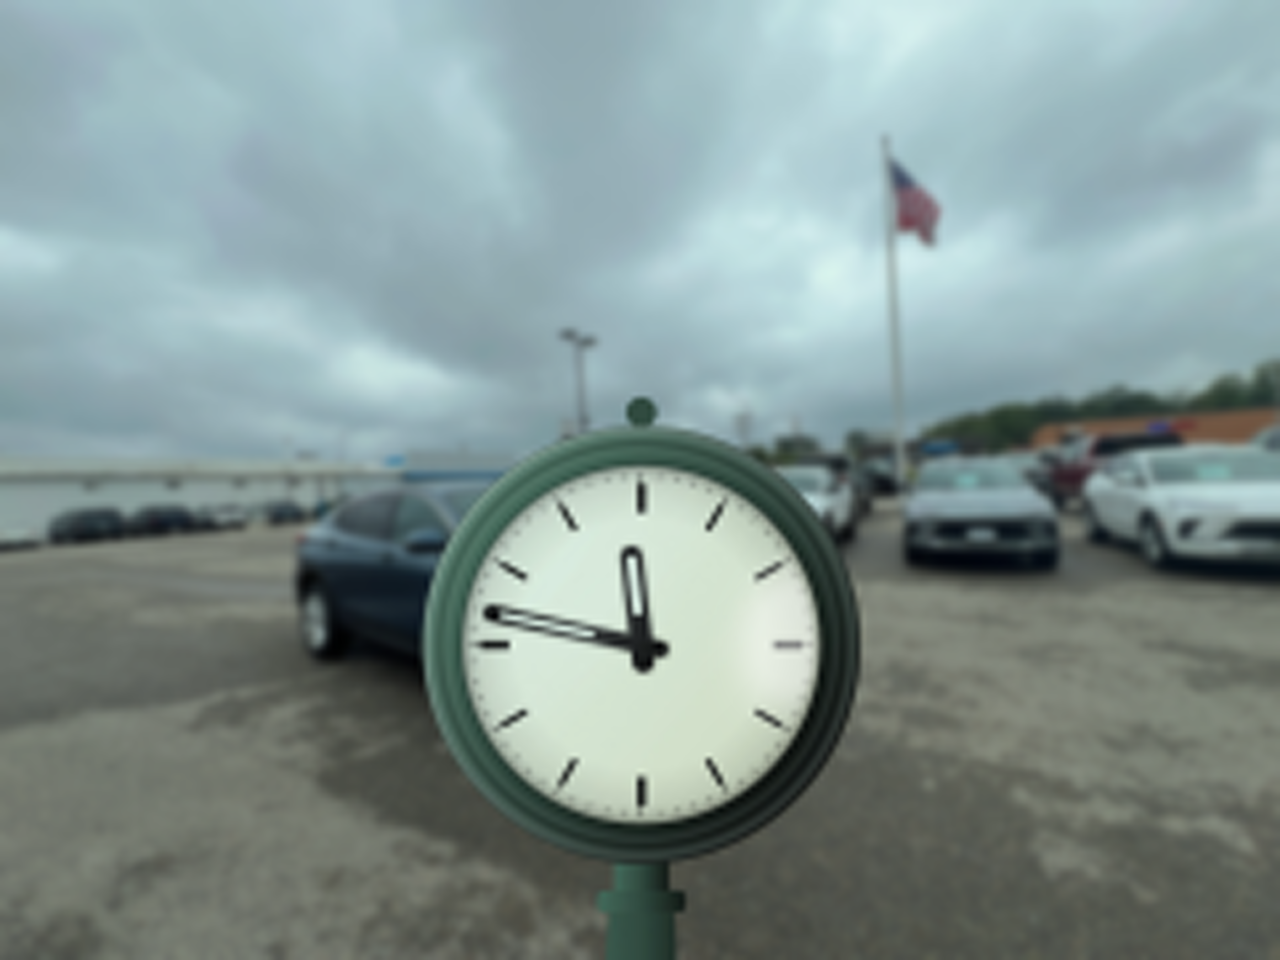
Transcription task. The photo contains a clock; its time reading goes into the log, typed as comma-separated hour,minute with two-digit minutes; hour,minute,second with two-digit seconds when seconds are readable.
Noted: 11,47
